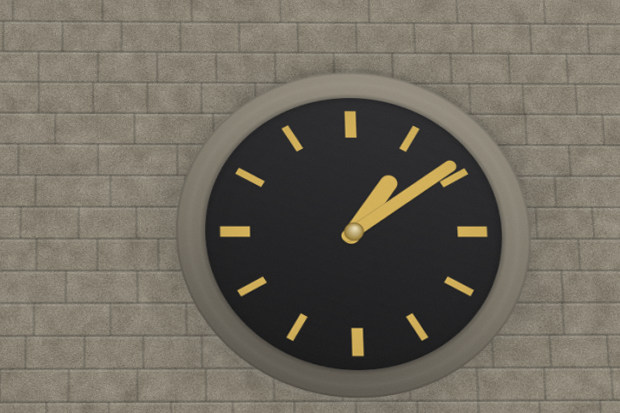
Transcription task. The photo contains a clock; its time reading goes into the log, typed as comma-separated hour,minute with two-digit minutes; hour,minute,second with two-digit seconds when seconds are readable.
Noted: 1,09
